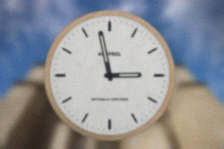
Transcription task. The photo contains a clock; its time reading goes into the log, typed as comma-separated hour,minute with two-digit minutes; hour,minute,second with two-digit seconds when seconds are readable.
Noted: 2,58
